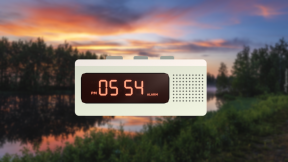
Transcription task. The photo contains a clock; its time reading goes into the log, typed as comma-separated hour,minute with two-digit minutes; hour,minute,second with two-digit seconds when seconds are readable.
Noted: 5,54
